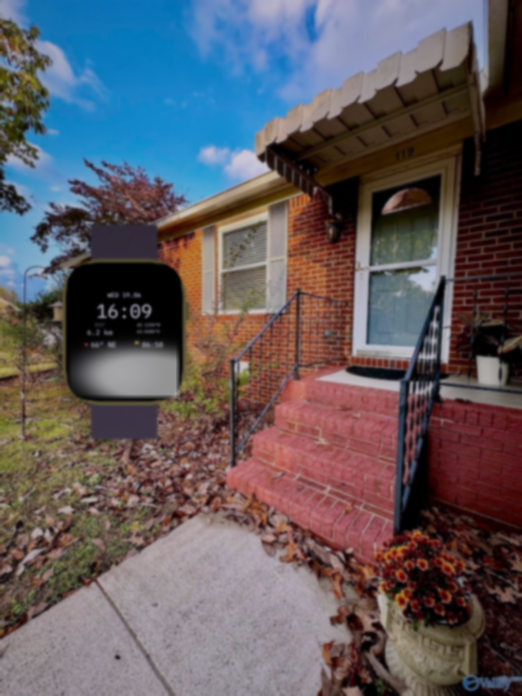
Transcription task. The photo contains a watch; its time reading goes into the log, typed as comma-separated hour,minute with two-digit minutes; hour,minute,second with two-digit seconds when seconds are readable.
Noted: 16,09
